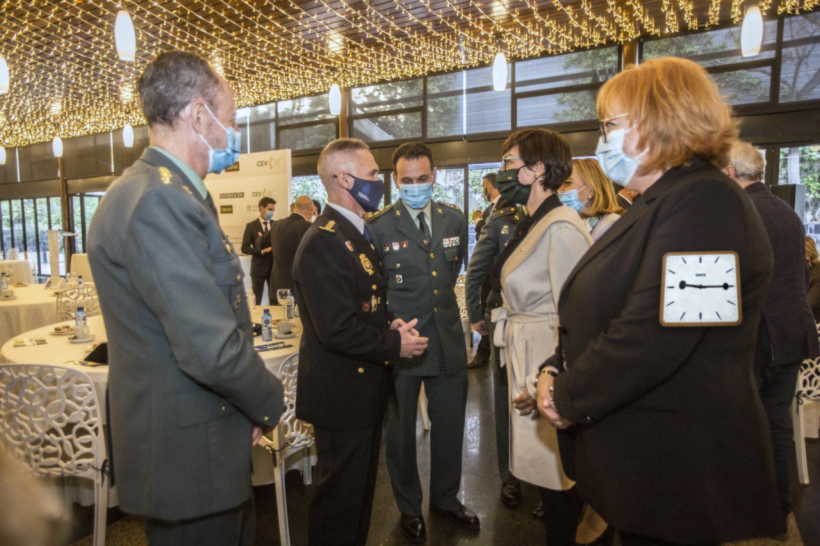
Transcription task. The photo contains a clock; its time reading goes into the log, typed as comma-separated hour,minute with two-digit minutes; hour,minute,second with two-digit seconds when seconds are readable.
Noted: 9,15
